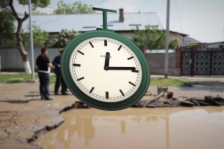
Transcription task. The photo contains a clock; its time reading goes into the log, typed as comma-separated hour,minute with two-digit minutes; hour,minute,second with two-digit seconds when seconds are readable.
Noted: 12,14
